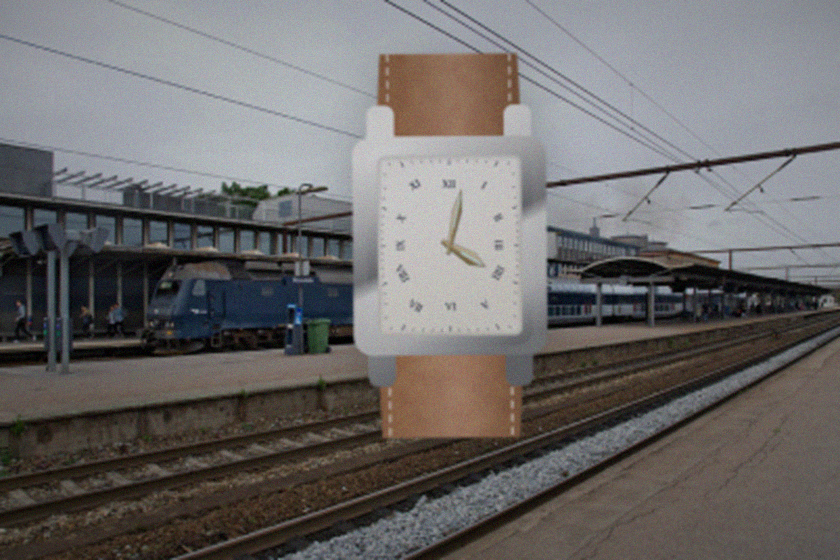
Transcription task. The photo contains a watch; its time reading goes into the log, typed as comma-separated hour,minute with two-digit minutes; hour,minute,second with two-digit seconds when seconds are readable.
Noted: 4,02
